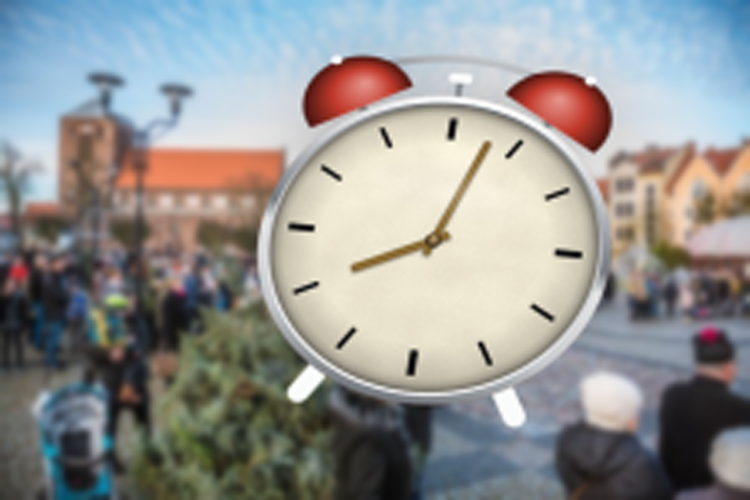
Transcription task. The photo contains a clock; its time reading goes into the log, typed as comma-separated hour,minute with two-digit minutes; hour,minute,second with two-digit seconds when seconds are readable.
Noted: 8,03
